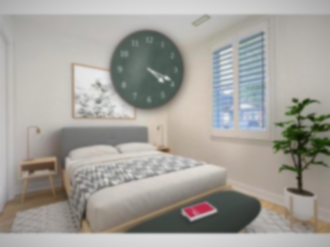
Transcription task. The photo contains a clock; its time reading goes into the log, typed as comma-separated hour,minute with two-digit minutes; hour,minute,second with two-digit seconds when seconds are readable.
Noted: 4,19
